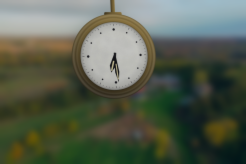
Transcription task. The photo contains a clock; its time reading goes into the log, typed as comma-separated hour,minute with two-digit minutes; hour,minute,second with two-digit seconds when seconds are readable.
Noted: 6,29
